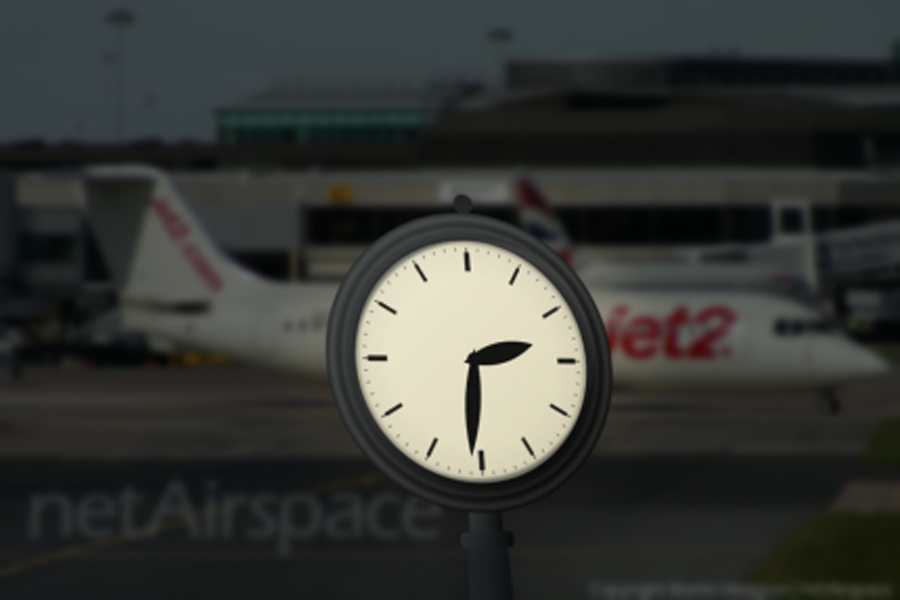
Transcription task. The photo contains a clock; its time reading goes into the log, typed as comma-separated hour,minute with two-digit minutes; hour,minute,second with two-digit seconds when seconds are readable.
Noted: 2,31
